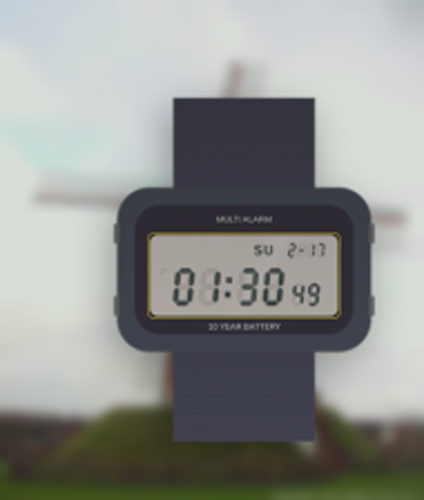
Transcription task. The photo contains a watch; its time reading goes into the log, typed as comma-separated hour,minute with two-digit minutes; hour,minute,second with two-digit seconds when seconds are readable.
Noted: 1,30,49
